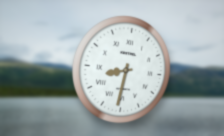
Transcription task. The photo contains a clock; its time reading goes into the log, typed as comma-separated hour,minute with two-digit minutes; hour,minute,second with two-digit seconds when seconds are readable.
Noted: 8,31
